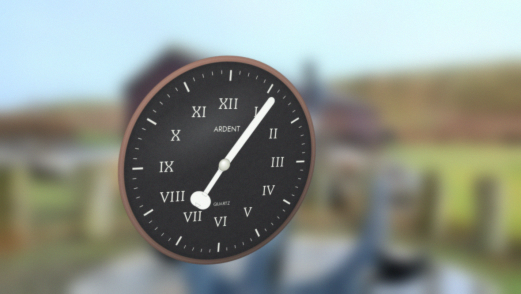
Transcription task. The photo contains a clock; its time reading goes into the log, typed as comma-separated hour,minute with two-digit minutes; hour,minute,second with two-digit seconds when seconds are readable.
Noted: 7,06
